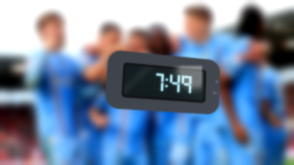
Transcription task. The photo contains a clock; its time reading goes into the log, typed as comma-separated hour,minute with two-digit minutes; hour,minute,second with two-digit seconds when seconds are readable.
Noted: 7,49
